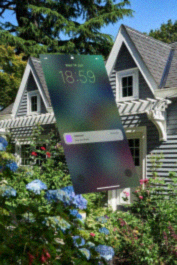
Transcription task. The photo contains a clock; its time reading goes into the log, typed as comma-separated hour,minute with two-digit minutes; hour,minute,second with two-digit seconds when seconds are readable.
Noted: 18,59
